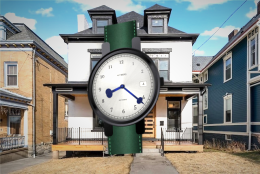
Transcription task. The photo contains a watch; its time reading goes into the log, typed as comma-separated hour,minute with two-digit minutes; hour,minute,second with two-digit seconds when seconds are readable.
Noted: 8,22
